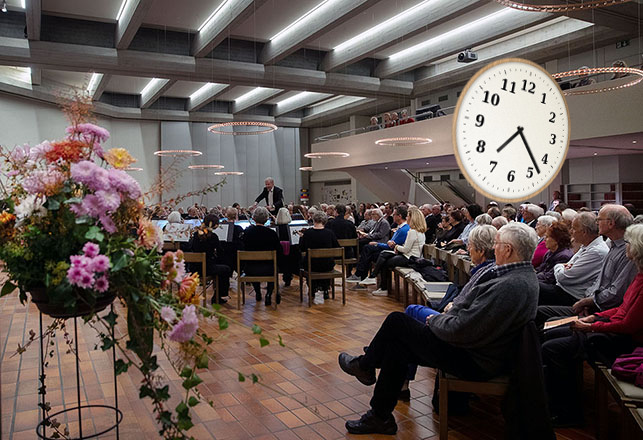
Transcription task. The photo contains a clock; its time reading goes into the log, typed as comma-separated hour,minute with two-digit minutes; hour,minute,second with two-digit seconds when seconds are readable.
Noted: 7,23
